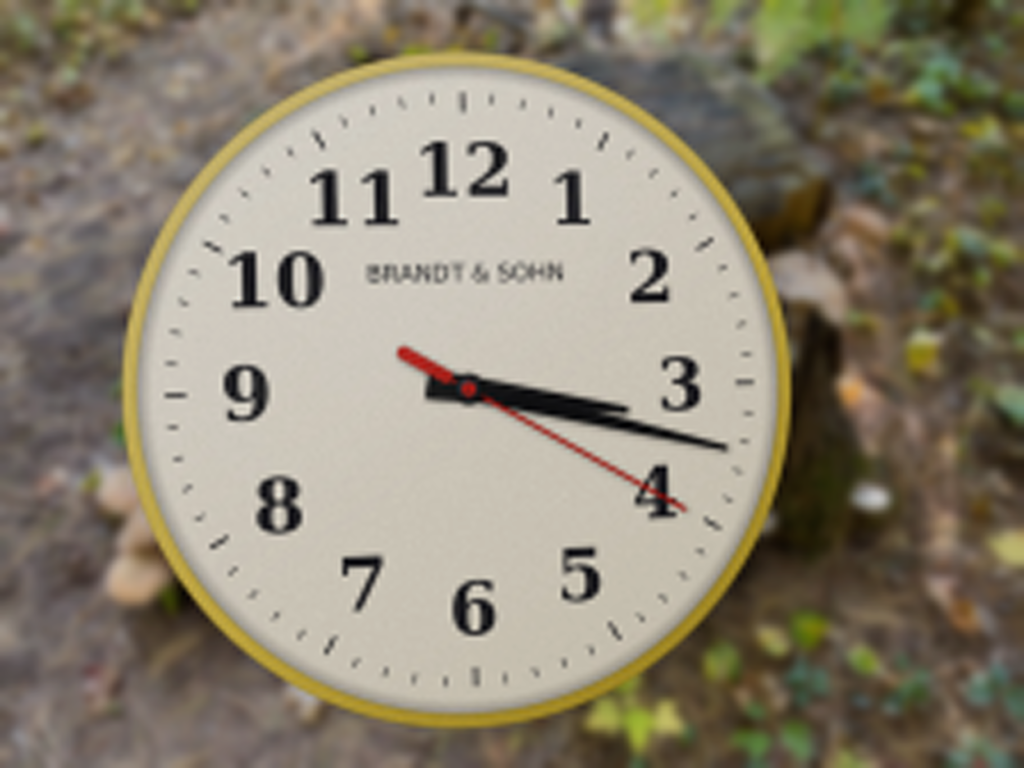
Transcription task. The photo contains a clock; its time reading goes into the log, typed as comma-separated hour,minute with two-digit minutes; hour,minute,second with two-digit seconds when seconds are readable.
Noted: 3,17,20
